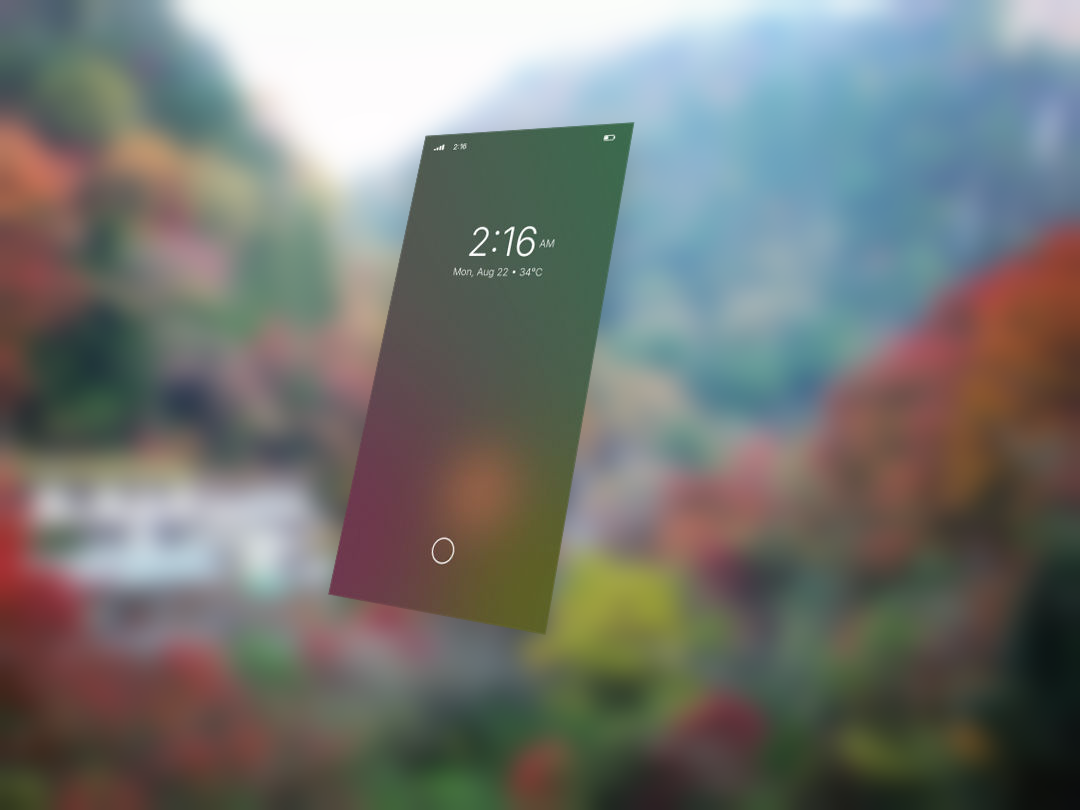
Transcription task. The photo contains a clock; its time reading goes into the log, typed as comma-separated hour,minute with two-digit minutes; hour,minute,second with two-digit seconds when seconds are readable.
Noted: 2,16
